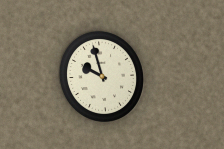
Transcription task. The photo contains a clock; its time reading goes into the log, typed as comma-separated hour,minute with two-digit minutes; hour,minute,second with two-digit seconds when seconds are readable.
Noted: 9,58
